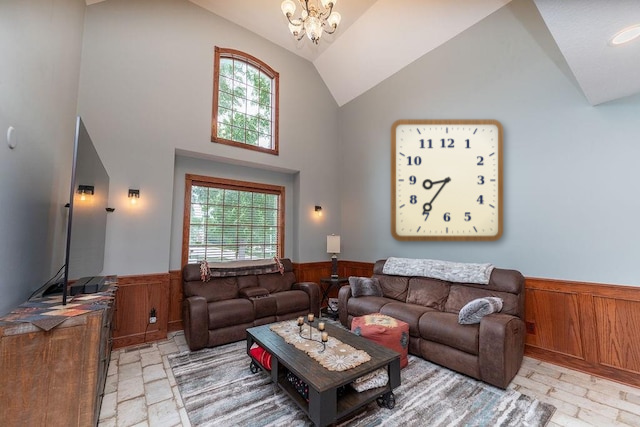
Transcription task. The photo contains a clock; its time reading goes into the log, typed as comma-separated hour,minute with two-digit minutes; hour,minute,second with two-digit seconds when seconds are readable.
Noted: 8,36
